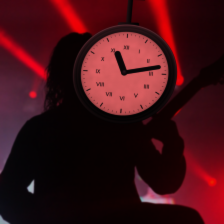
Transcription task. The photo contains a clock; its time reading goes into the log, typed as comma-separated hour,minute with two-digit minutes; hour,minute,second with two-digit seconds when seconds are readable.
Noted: 11,13
